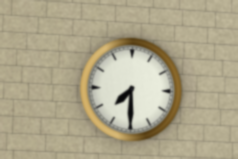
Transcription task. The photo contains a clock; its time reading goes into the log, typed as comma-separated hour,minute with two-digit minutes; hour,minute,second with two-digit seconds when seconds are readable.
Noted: 7,30
